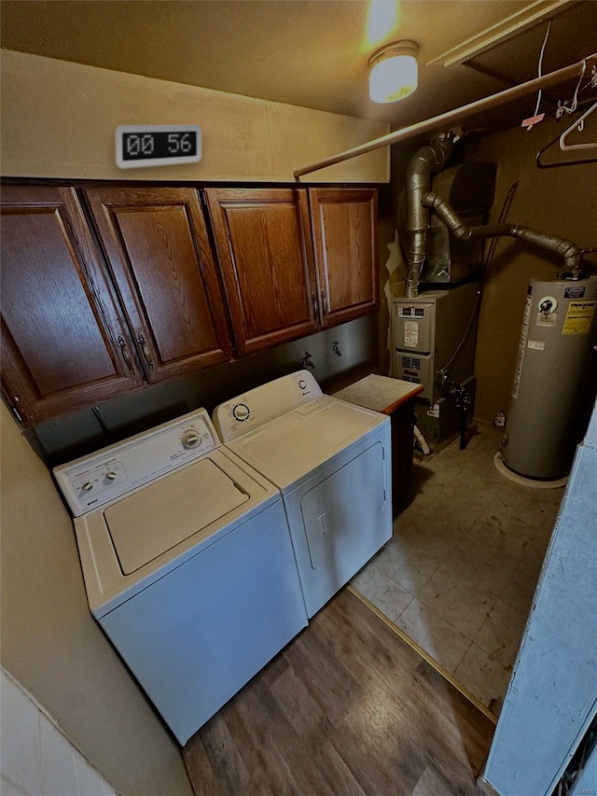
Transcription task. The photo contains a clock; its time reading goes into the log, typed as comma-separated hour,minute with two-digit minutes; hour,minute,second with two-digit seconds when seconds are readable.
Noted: 0,56
